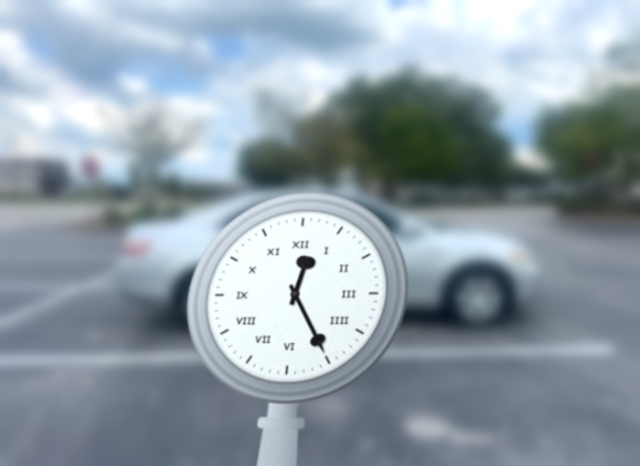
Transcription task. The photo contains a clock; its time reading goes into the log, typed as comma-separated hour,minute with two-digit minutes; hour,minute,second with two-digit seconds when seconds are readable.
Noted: 12,25
